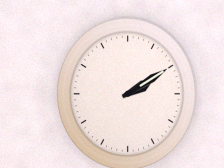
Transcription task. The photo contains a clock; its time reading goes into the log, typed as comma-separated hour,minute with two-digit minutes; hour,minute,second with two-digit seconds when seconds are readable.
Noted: 2,10
